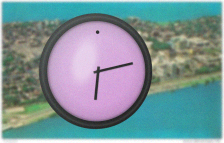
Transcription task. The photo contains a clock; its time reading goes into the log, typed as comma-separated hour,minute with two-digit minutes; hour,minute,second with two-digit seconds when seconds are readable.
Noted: 6,13
